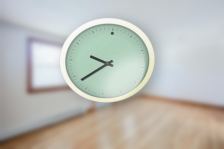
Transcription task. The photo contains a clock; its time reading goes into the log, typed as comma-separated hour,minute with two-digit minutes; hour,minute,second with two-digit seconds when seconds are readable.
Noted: 9,38
